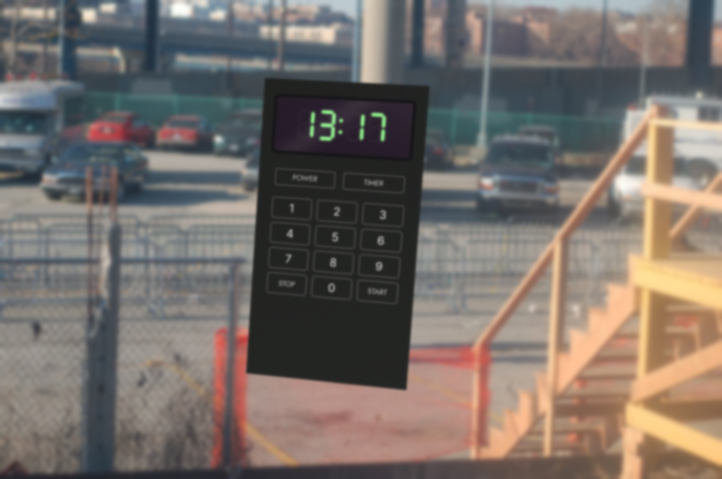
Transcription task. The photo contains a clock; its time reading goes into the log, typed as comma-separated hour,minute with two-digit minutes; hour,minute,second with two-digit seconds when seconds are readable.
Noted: 13,17
